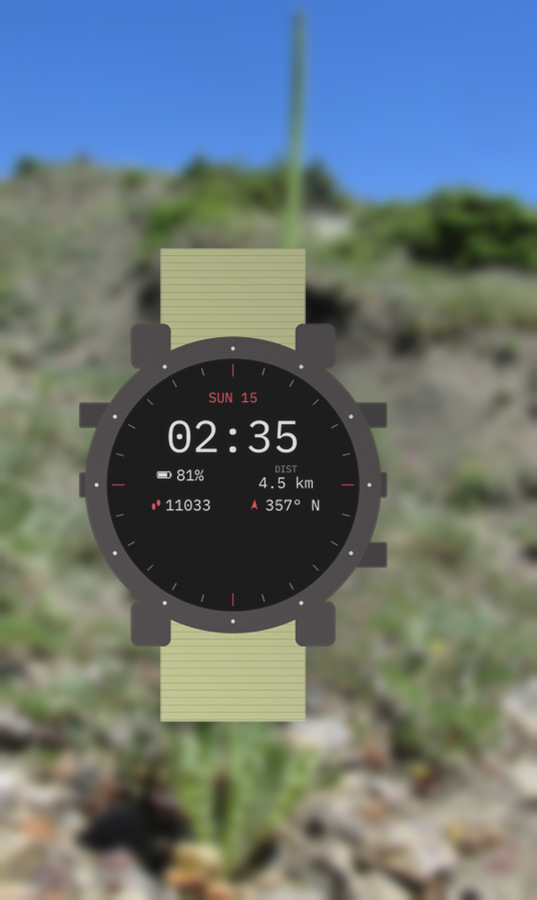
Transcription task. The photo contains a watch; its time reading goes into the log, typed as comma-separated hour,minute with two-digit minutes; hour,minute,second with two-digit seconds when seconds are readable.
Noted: 2,35
